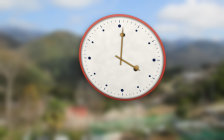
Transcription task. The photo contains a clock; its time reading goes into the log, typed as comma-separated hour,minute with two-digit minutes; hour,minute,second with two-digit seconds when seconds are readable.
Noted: 4,01
